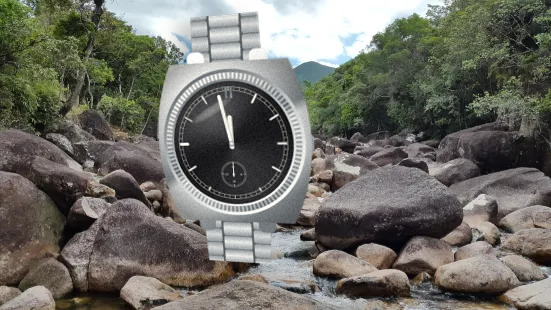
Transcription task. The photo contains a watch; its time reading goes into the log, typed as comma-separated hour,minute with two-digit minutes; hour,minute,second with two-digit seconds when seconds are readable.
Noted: 11,58
